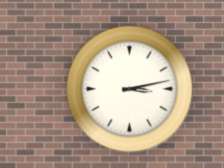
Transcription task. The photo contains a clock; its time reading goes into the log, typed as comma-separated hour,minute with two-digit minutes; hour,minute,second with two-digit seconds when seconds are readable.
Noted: 3,13
